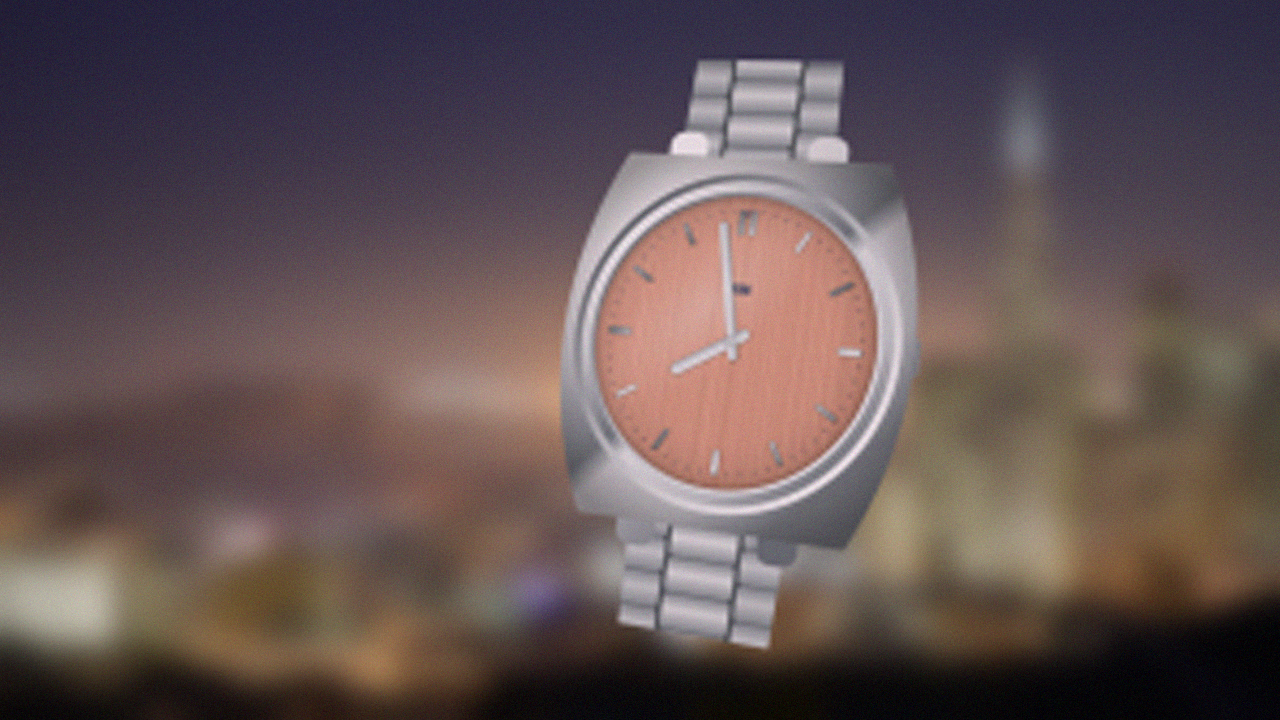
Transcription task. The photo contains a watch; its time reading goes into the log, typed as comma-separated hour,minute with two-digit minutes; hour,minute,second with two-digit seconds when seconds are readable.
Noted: 7,58
